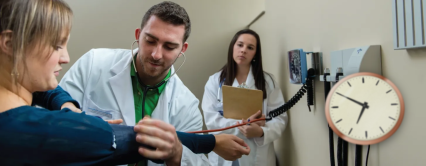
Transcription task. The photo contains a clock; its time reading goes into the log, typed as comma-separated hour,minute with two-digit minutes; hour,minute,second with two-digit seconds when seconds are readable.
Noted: 6,50
